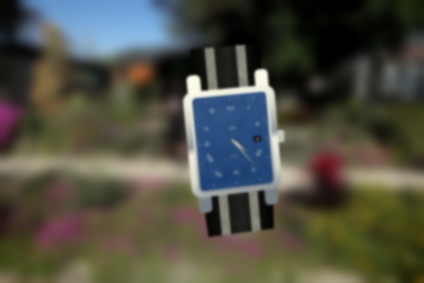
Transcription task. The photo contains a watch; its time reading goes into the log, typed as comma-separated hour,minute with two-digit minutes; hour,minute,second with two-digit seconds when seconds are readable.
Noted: 4,24
